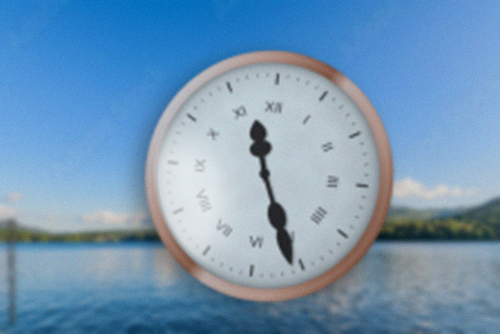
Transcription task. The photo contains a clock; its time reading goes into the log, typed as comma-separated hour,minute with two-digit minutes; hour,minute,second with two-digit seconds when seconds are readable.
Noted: 11,26
